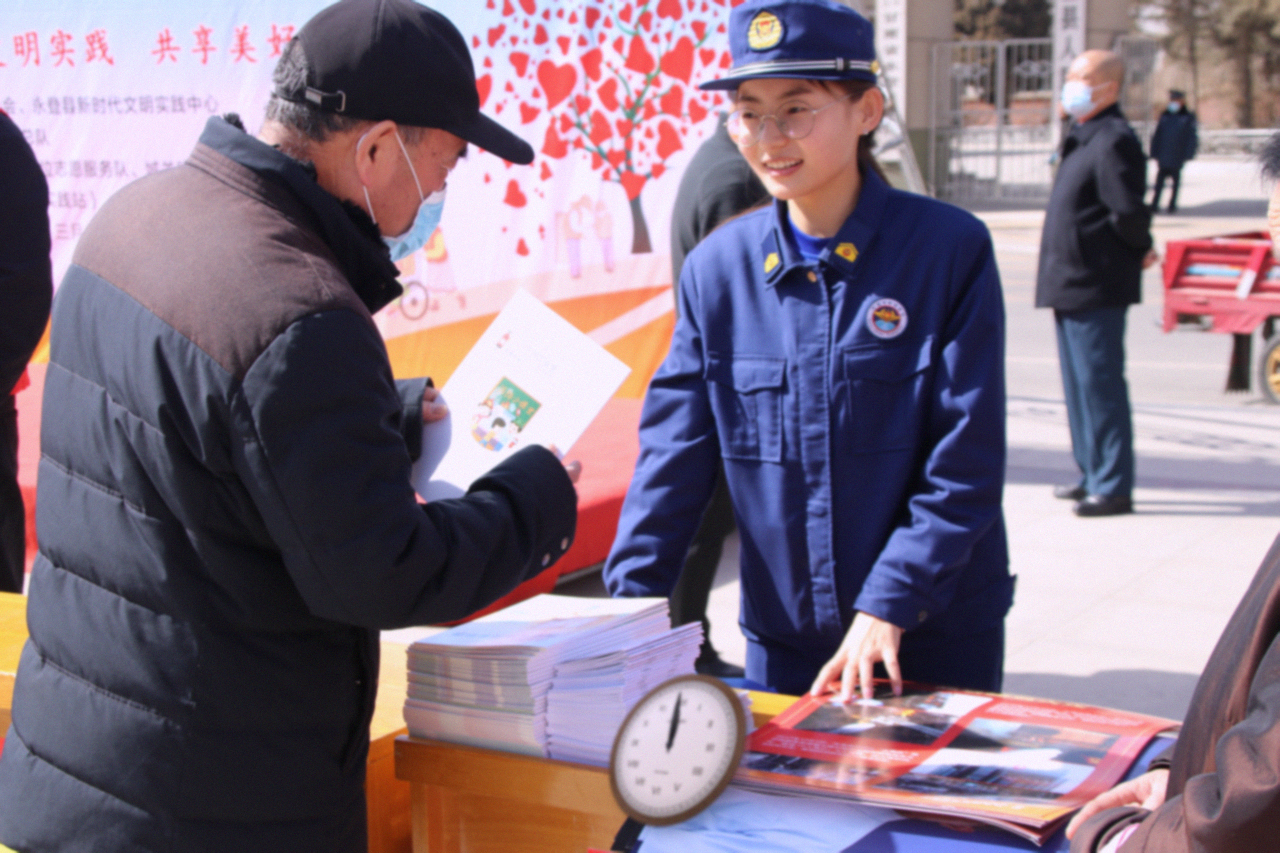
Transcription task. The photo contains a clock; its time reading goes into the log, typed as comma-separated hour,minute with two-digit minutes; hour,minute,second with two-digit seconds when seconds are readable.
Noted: 11,59
